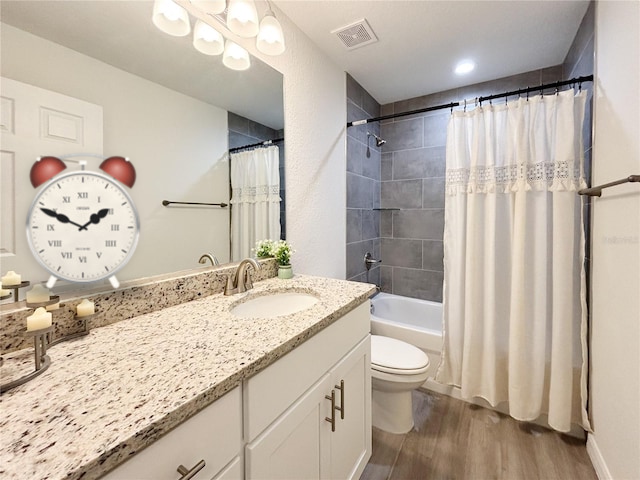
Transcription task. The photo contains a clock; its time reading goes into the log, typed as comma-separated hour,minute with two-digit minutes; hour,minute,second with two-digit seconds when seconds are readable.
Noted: 1,49
